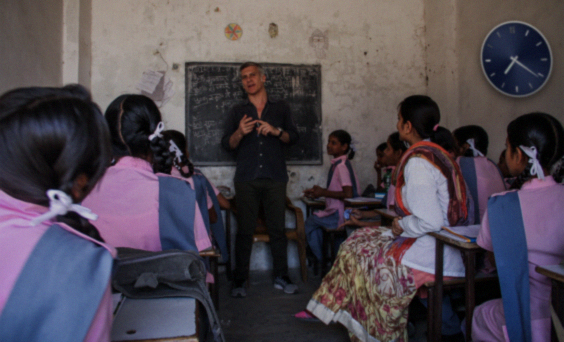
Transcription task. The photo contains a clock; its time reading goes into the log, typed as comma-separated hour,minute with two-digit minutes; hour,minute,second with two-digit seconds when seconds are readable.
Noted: 7,21
